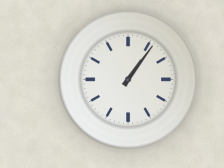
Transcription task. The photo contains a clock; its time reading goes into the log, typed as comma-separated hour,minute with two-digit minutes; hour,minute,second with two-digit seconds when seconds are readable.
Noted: 1,06
